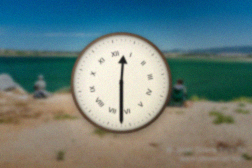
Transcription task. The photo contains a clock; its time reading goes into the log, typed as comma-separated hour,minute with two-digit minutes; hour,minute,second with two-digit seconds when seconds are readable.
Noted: 12,32
